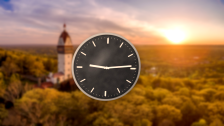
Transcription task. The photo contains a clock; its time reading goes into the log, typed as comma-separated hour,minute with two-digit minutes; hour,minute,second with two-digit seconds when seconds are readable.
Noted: 9,14
